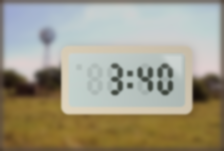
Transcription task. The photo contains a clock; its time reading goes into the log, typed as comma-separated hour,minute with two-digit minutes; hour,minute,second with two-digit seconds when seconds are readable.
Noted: 3,40
